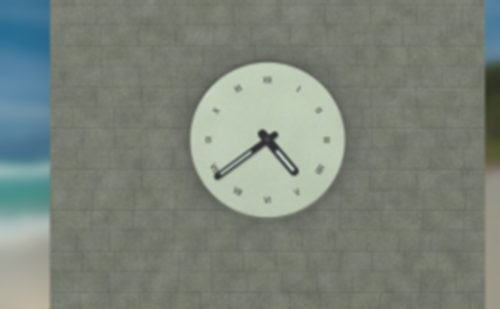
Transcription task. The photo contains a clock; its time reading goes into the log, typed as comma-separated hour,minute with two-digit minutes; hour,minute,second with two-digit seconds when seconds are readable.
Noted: 4,39
